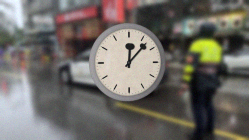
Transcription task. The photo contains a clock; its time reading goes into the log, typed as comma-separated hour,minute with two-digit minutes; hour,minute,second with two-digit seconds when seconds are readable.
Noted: 12,07
